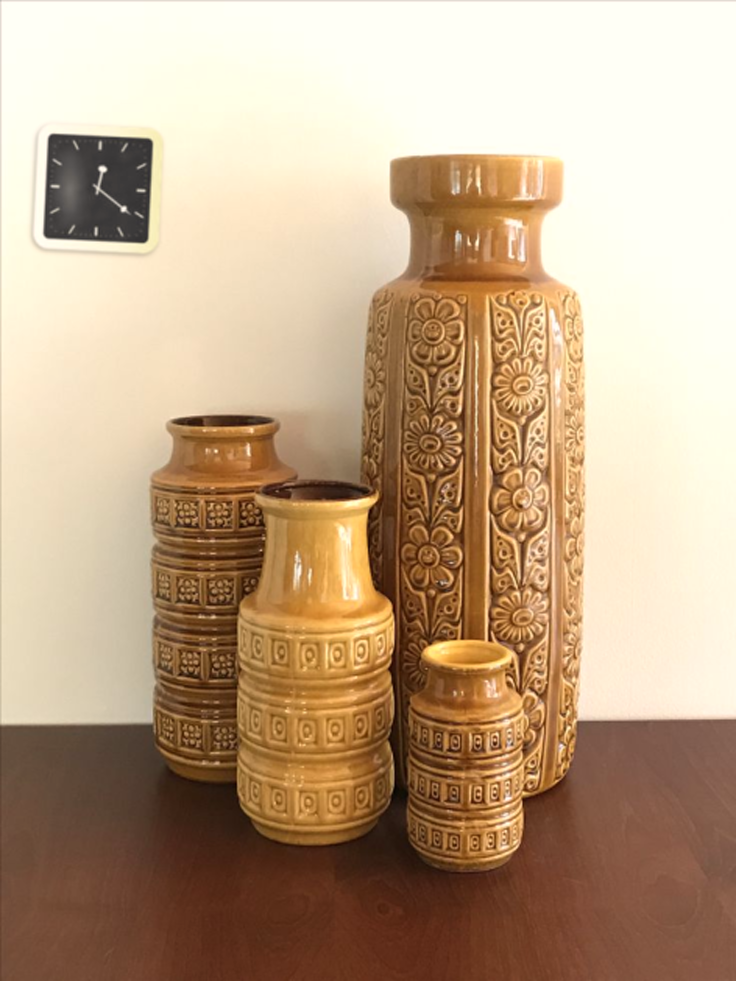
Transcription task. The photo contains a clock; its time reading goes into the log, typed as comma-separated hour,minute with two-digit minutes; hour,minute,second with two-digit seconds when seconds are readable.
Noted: 12,21
